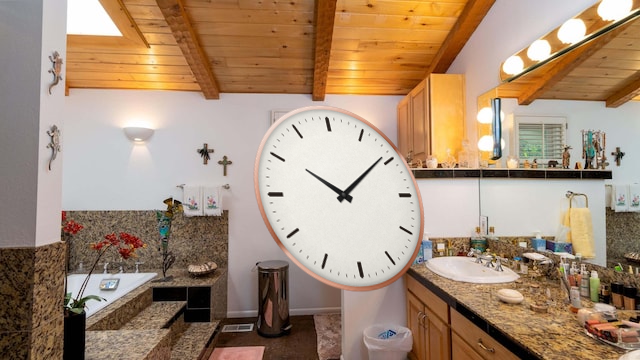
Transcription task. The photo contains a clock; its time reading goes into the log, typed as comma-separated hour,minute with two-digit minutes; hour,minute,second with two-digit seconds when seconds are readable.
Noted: 10,09
